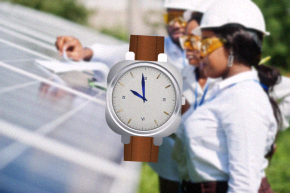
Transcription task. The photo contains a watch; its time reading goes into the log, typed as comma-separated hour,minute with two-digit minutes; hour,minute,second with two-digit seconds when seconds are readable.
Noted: 9,59
